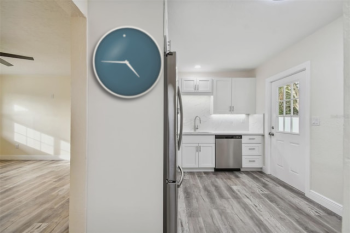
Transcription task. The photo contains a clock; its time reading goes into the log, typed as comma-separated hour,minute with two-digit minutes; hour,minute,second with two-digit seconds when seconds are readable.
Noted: 4,46
